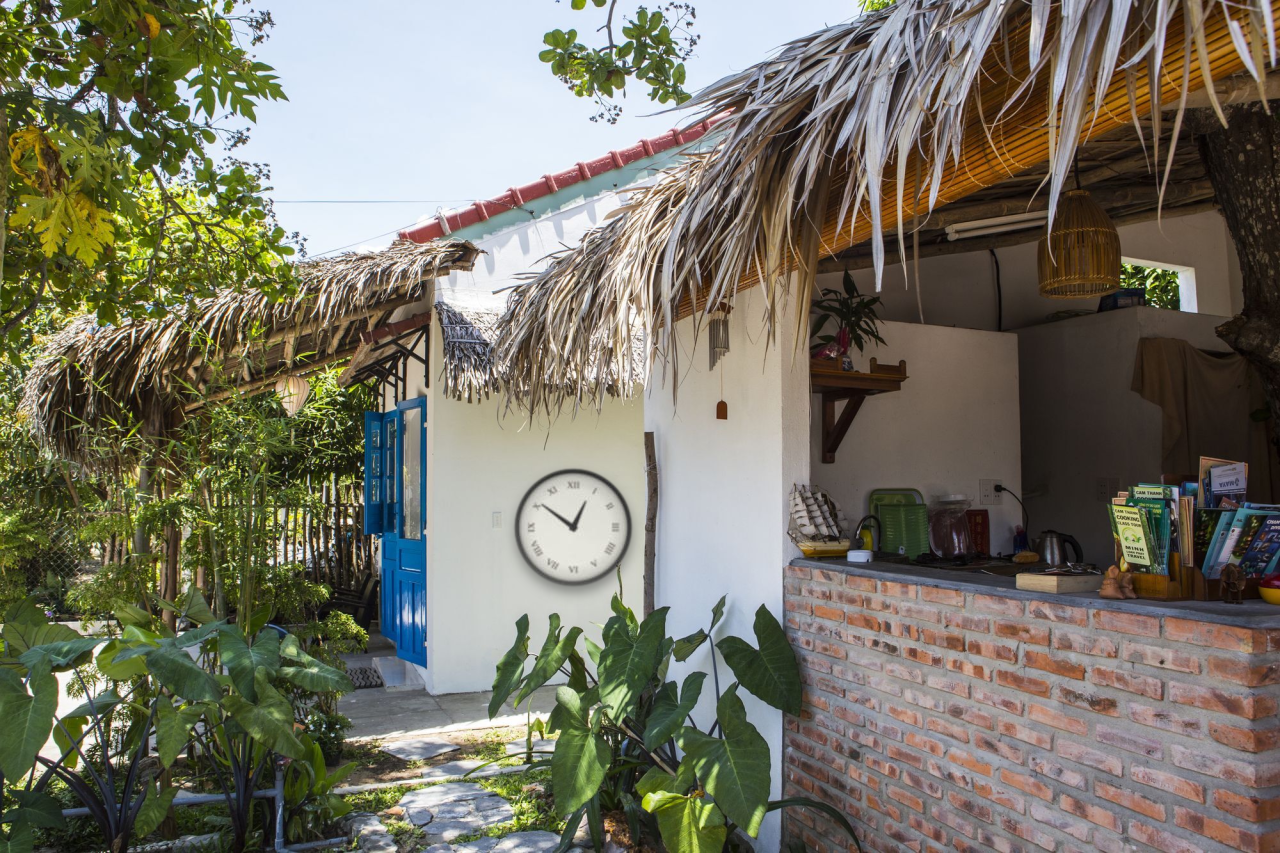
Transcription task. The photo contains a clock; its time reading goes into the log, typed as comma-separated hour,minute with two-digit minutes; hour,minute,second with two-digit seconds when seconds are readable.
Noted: 12,51
